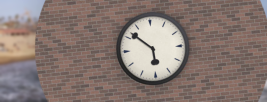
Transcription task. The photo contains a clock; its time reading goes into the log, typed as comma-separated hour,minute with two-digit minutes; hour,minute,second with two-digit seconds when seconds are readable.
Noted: 5,52
